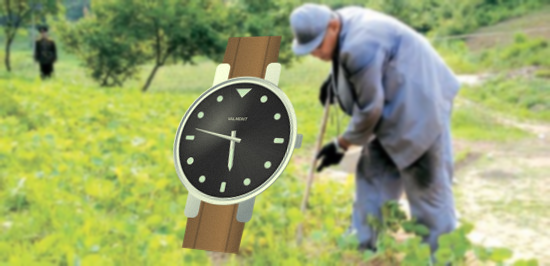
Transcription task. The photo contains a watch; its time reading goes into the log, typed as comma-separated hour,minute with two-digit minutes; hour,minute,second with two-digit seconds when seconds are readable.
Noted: 5,47
